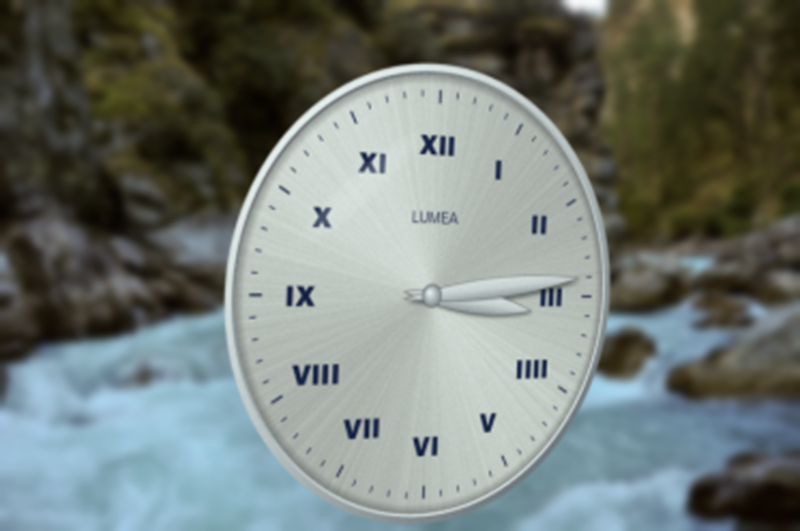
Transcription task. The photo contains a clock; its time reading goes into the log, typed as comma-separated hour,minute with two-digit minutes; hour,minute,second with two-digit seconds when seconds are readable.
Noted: 3,14
